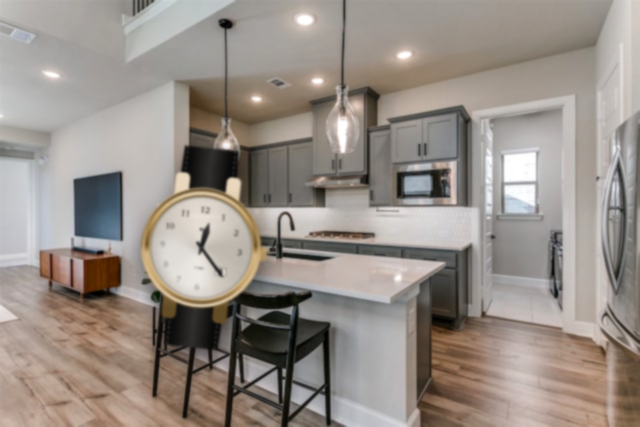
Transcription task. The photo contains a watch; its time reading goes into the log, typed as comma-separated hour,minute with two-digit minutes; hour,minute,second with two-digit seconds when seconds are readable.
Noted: 12,23
